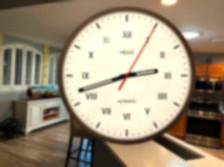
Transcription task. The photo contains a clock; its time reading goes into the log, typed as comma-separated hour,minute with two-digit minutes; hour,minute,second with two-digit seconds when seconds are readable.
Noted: 2,42,05
